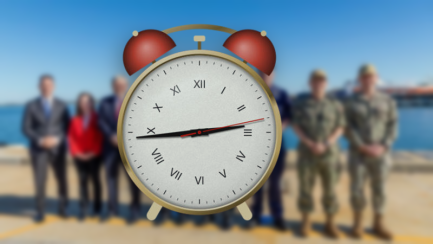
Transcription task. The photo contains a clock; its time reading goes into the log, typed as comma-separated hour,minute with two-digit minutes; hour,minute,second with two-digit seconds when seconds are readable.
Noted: 2,44,13
